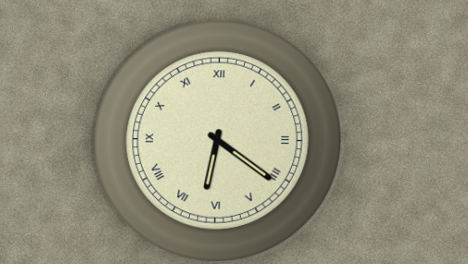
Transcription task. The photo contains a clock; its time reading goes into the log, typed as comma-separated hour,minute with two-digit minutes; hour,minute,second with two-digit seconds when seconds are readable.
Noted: 6,21
